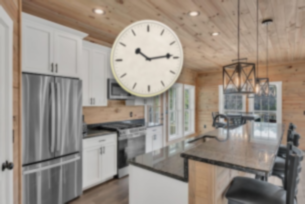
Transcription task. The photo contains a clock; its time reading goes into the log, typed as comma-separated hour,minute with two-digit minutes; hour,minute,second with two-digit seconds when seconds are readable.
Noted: 10,14
